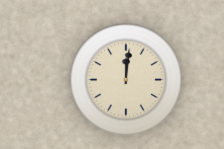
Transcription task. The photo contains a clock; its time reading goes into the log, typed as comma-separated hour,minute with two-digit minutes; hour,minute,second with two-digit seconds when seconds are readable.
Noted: 12,01
